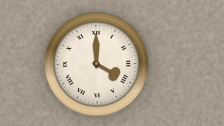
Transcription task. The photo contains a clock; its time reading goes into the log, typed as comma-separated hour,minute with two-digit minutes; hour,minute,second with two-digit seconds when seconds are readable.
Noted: 4,00
